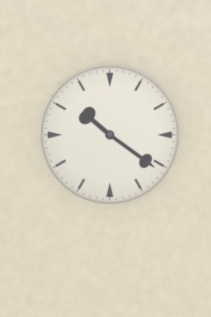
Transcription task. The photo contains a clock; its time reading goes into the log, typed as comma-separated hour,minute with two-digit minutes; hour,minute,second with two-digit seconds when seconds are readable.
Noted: 10,21
